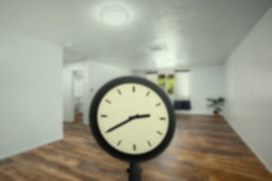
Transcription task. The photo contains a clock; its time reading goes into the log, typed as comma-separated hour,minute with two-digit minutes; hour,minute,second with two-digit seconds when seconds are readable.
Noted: 2,40
